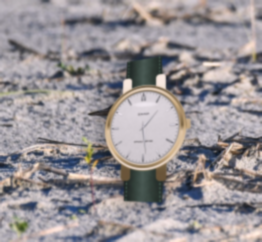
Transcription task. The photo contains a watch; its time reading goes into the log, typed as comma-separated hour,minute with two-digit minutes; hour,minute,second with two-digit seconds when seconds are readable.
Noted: 1,29
